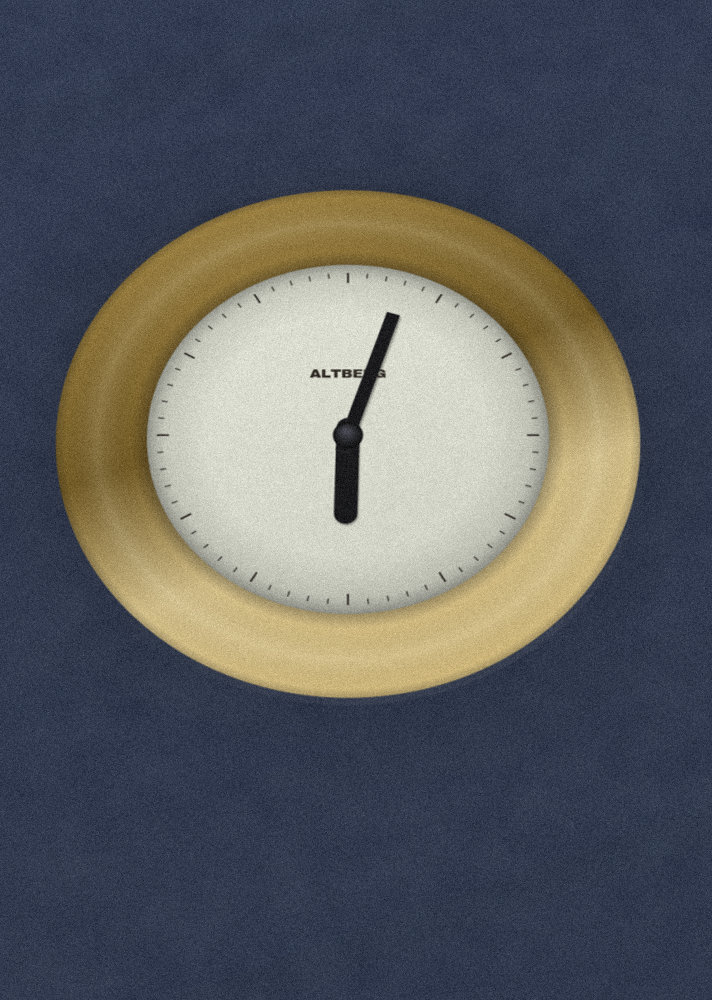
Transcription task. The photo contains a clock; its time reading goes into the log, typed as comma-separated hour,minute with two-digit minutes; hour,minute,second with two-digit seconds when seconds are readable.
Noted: 6,03
